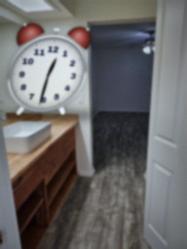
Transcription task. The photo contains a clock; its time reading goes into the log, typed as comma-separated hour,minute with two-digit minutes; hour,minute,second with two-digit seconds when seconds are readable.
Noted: 12,31
